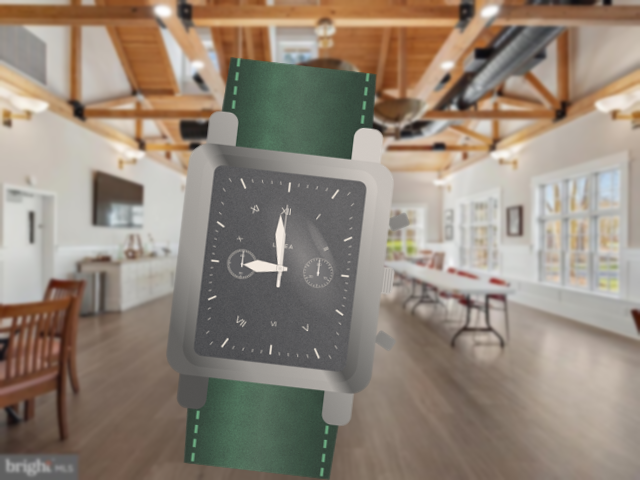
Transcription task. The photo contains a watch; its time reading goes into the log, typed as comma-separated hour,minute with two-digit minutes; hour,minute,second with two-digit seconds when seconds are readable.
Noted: 8,59
